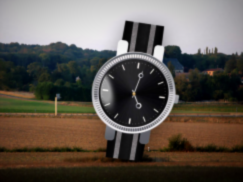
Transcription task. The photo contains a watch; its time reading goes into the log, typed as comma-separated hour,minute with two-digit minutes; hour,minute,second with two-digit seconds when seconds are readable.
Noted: 5,02
